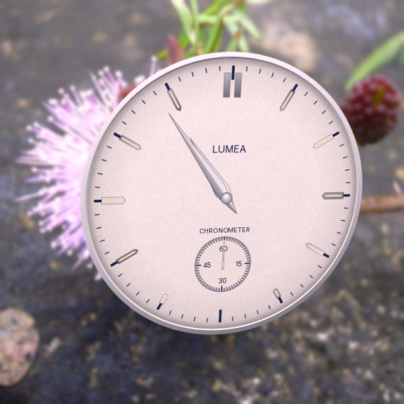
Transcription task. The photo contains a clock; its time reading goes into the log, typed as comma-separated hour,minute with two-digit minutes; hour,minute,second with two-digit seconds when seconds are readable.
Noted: 10,54
